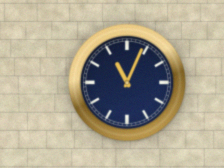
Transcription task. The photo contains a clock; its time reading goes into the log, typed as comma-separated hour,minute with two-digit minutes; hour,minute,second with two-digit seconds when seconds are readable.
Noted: 11,04
